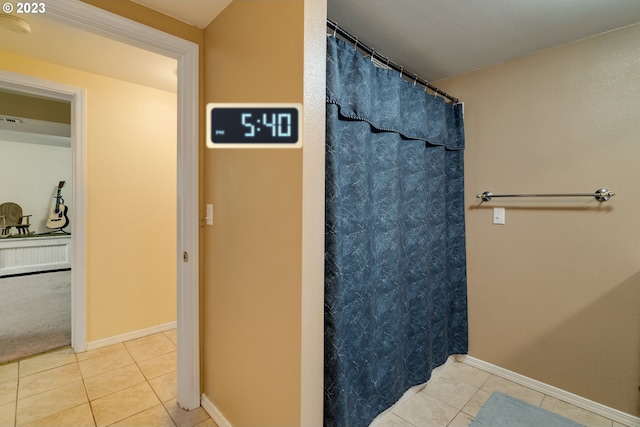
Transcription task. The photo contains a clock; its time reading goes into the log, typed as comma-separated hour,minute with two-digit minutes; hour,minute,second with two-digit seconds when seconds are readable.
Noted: 5,40
